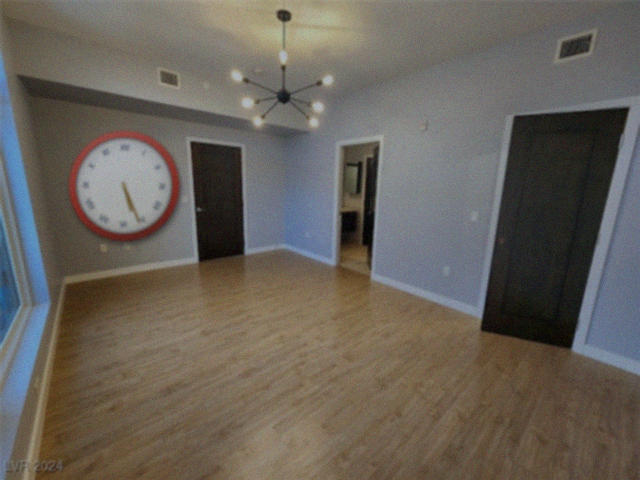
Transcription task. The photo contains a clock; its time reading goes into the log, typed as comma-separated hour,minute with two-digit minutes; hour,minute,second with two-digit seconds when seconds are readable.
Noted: 5,26
